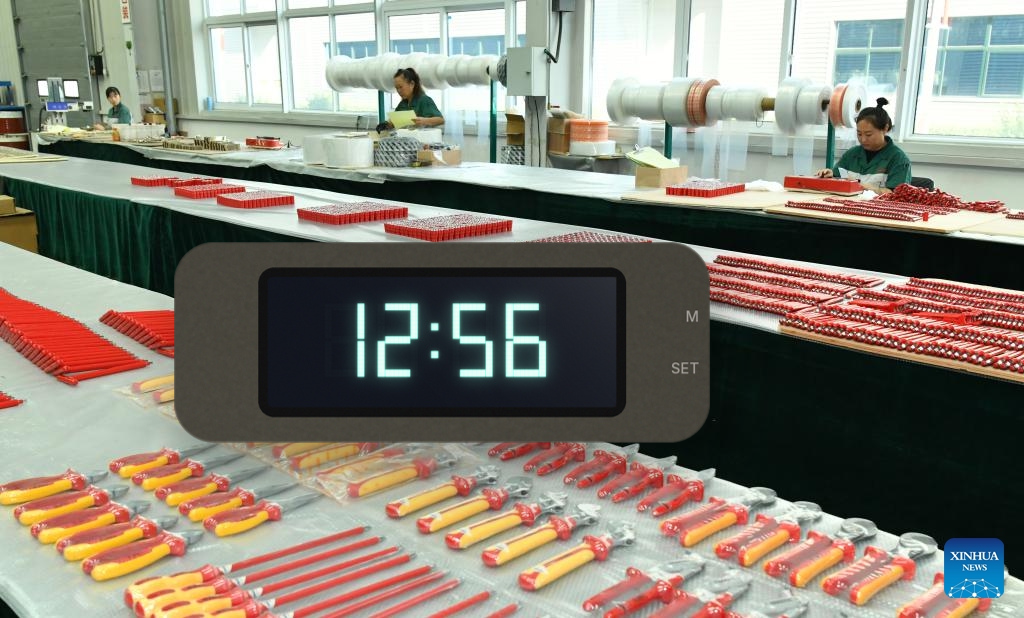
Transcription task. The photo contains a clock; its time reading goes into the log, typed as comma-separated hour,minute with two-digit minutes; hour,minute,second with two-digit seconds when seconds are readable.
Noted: 12,56
